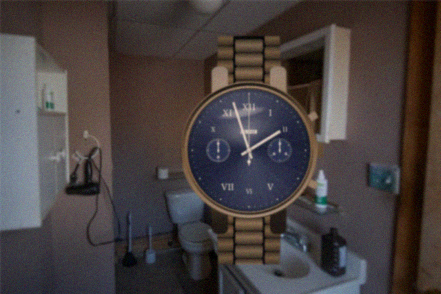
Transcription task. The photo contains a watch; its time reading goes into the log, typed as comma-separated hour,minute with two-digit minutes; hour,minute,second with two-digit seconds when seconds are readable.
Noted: 1,57
